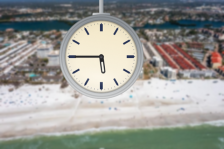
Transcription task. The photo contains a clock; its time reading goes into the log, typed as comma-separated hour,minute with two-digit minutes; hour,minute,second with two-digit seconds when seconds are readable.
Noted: 5,45
